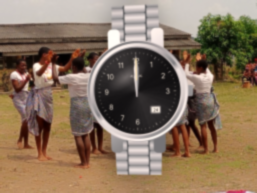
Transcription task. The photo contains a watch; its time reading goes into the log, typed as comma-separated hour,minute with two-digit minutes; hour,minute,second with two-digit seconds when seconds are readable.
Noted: 12,00
